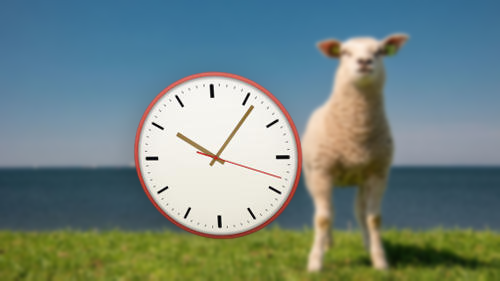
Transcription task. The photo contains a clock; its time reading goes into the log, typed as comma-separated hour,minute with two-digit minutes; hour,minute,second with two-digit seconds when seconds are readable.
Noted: 10,06,18
